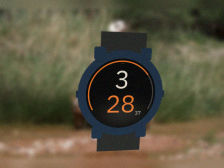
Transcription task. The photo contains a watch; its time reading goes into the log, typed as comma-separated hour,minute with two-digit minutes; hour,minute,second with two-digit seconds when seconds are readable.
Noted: 3,28
